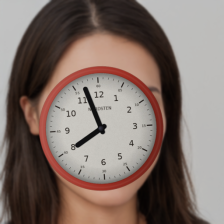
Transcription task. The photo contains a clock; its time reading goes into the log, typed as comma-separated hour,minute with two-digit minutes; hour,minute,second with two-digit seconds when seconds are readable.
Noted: 7,57
